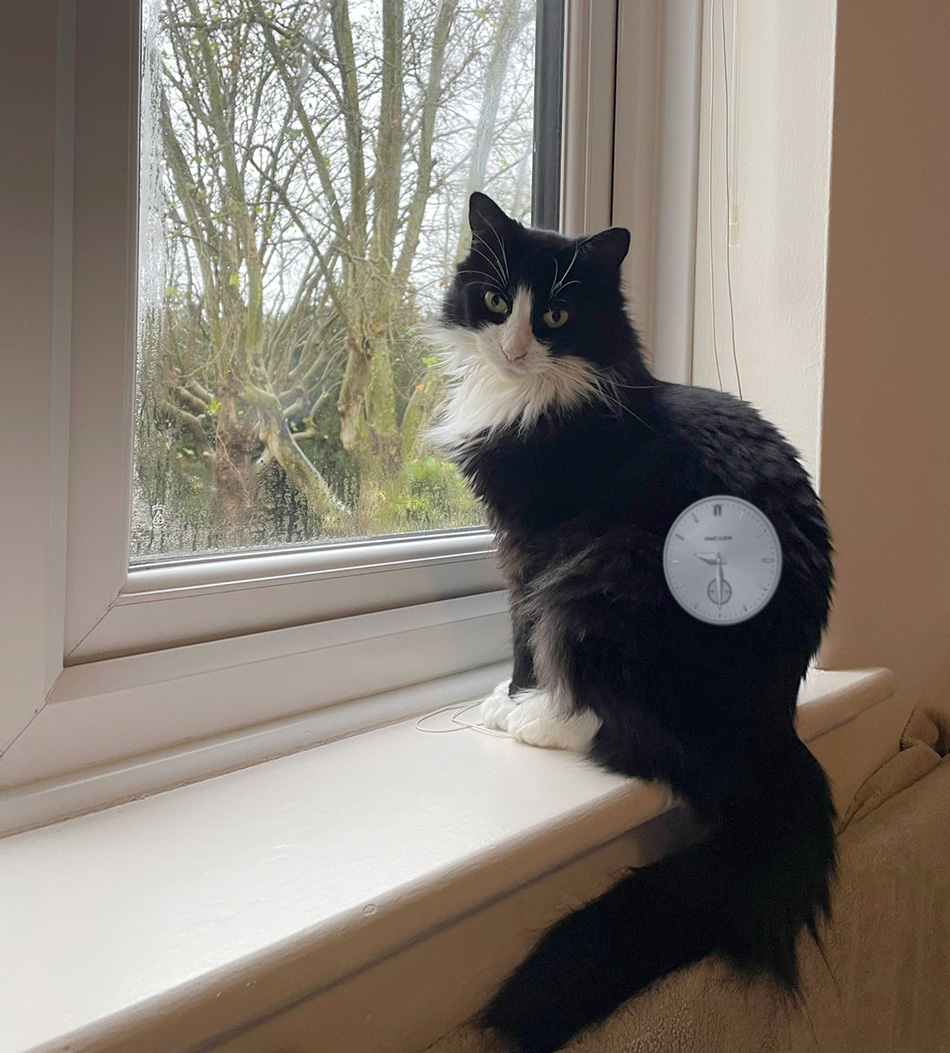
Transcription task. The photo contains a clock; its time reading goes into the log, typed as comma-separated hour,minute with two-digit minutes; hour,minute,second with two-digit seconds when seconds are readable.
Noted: 9,30
